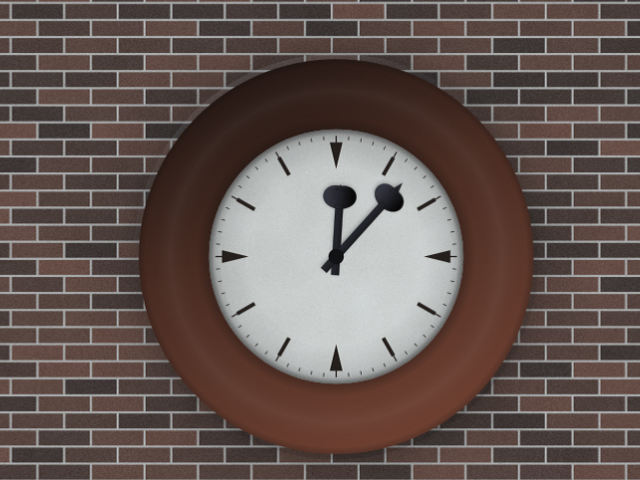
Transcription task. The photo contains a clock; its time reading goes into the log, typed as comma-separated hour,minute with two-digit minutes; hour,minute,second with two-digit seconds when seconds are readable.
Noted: 12,07
